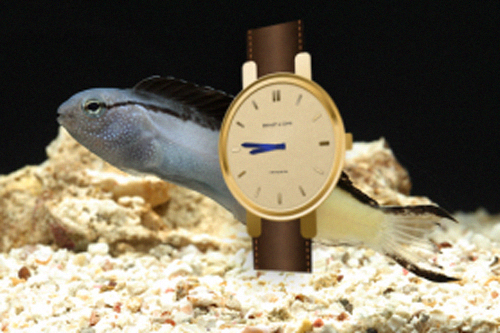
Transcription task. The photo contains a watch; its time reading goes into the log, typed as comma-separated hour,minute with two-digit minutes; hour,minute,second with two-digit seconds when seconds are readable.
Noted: 8,46
